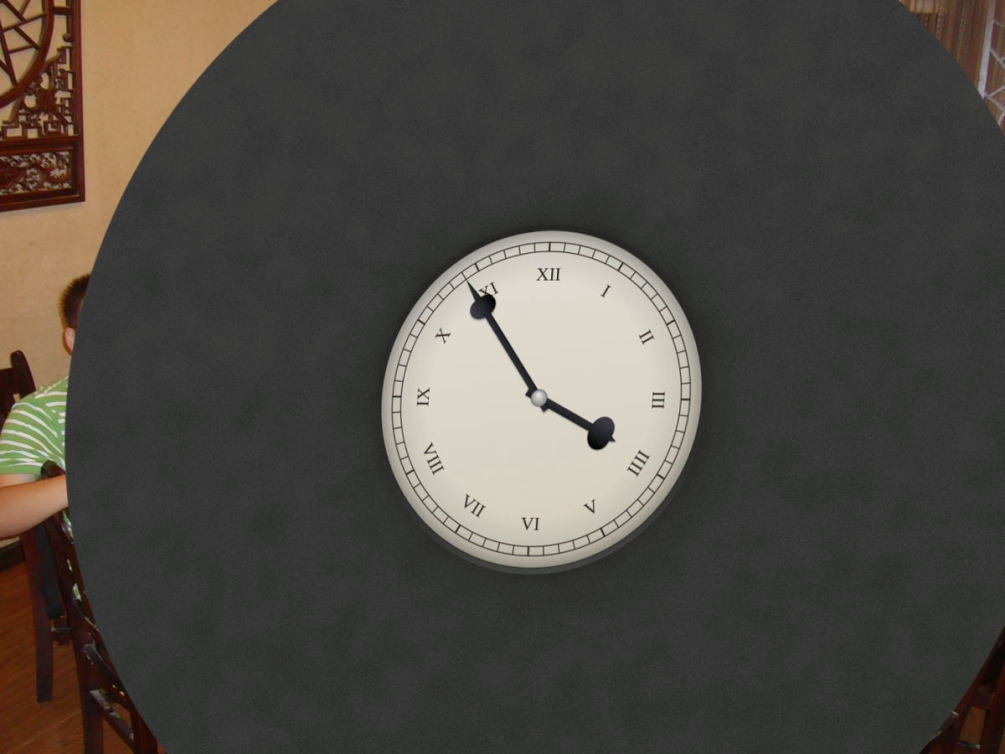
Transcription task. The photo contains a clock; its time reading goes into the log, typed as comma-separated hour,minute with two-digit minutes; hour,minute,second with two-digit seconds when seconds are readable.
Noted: 3,54
